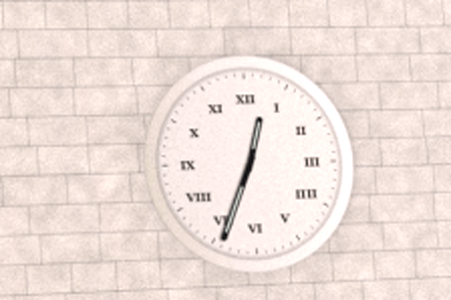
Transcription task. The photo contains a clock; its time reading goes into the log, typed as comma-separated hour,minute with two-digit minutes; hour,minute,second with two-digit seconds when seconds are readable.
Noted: 12,34
